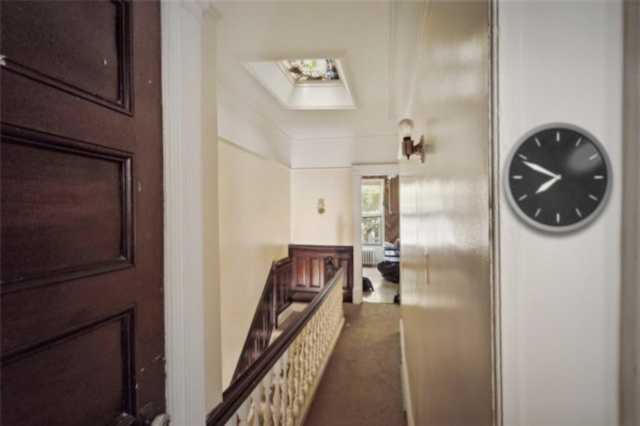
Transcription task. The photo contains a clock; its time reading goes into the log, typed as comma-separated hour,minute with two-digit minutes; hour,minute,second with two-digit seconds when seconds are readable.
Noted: 7,49
